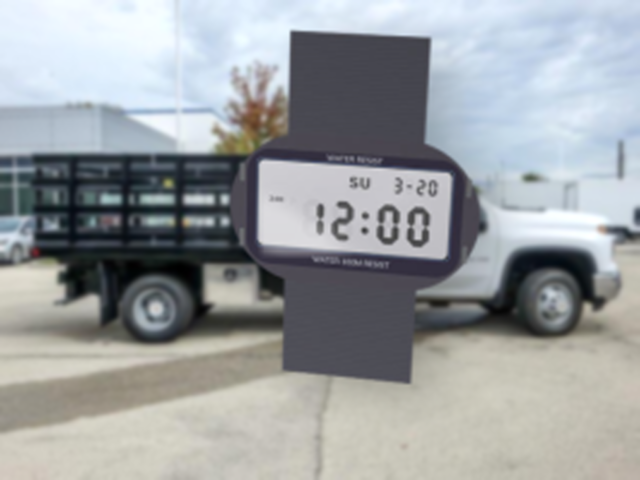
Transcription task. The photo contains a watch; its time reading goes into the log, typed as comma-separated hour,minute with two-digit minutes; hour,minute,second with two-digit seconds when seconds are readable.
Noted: 12,00
